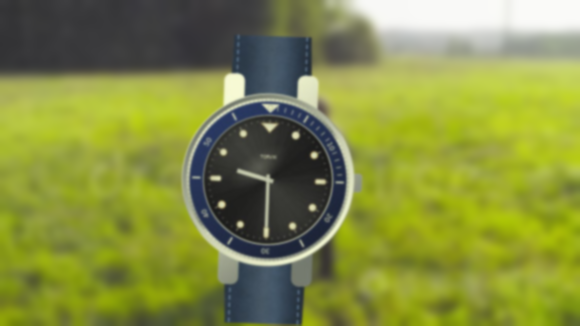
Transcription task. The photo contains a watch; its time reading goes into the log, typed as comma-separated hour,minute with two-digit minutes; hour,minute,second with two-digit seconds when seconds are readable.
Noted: 9,30
